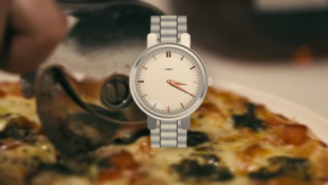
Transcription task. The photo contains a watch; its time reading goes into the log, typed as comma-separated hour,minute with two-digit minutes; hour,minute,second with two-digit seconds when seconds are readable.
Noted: 3,20
